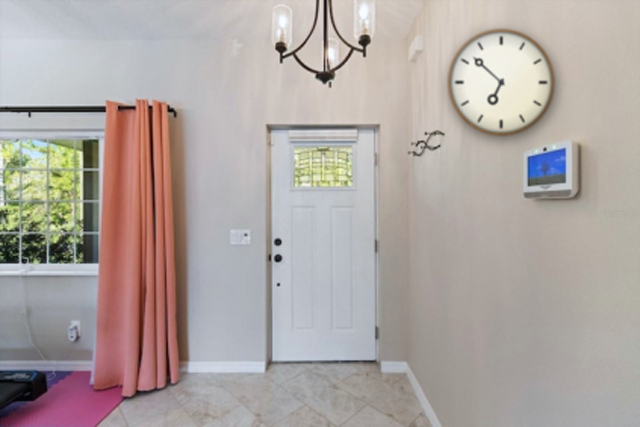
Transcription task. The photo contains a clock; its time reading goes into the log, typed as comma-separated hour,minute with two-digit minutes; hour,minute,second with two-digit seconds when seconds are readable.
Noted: 6,52
